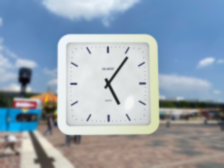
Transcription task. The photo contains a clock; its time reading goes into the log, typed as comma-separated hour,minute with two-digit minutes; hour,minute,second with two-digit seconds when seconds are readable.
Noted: 5,06
